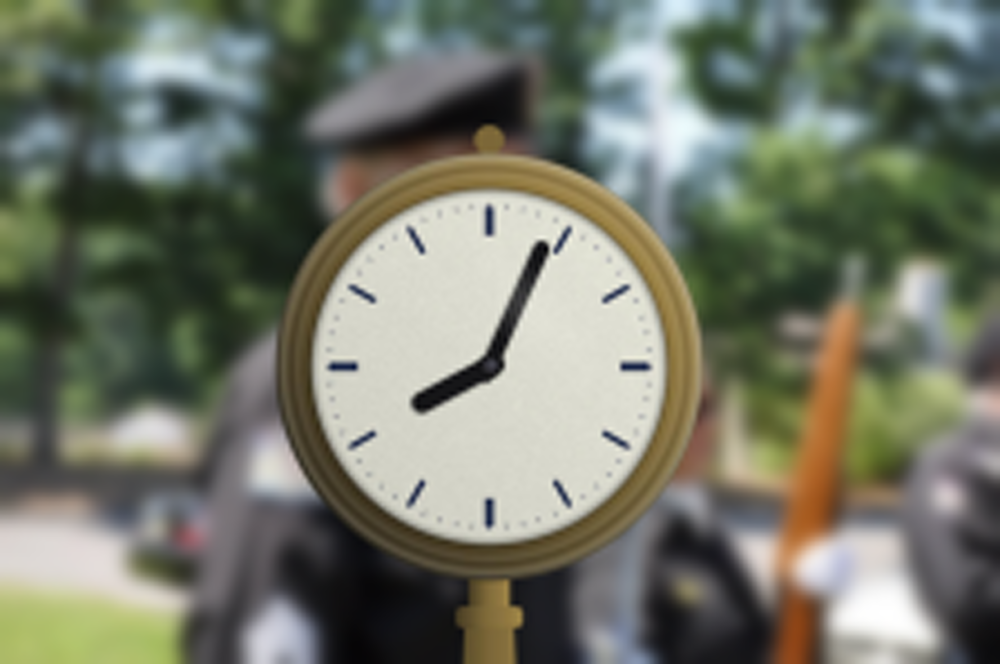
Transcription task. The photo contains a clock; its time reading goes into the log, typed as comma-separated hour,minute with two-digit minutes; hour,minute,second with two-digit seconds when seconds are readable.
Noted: 8,04
